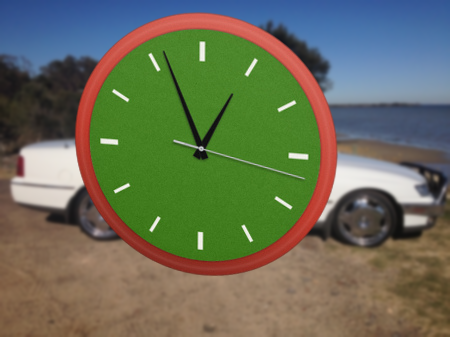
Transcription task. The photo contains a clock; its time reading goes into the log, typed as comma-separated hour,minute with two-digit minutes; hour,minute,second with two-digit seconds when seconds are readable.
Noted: 12,56,17
